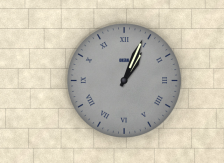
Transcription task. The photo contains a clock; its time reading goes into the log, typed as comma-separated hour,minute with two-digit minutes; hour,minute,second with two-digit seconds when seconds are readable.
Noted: 1,04
